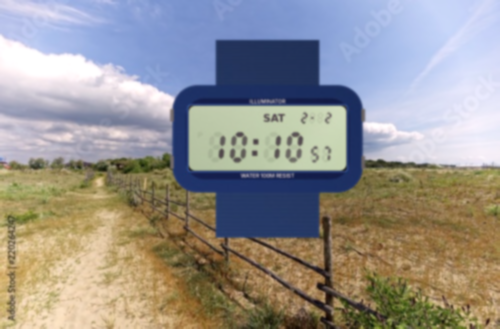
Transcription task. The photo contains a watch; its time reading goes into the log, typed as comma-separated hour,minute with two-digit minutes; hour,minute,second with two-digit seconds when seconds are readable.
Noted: 10,10,57
